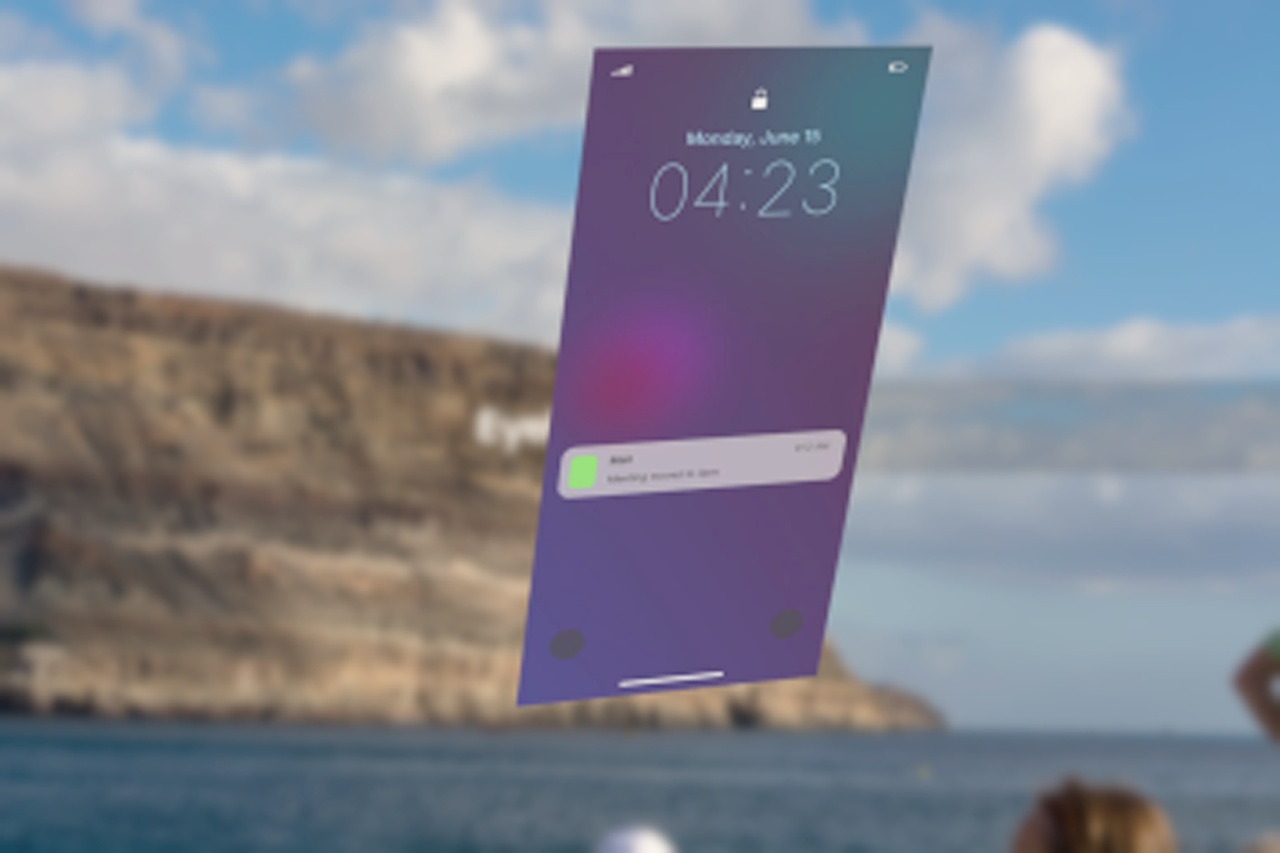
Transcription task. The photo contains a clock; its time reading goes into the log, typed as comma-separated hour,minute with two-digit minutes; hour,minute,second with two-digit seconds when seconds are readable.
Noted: 4,23
